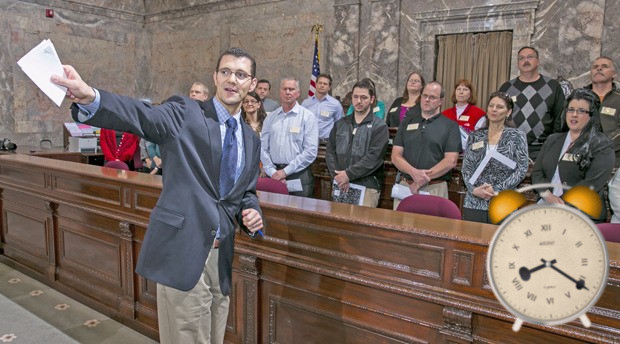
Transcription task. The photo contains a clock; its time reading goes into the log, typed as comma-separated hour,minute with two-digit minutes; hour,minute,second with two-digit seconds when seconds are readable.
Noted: 8,21
